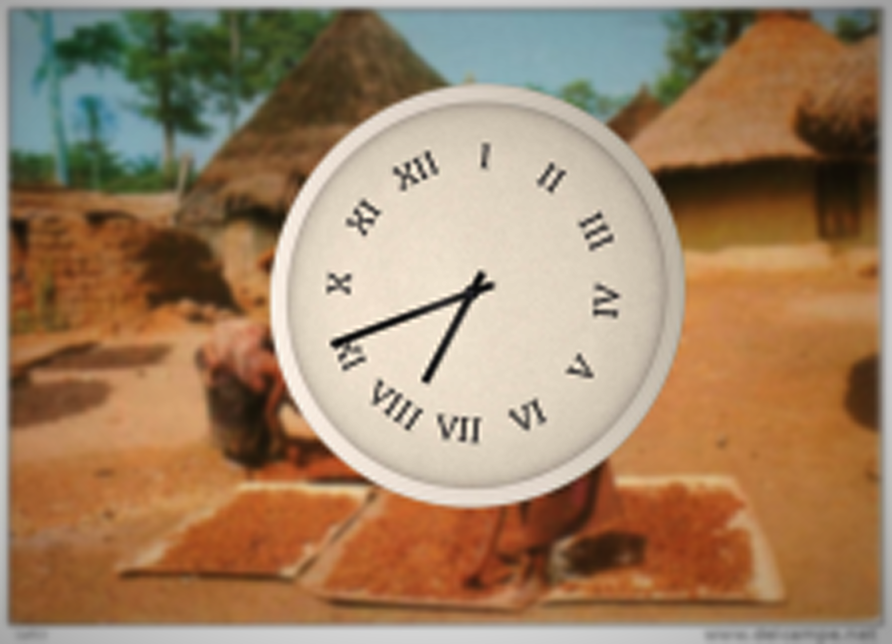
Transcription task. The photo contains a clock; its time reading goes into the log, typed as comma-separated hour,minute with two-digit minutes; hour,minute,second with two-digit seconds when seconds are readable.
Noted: 7,46
